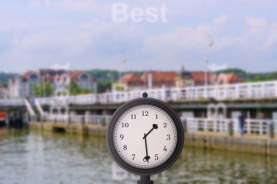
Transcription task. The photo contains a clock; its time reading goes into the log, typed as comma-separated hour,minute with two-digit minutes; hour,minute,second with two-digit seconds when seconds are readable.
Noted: 1,29
